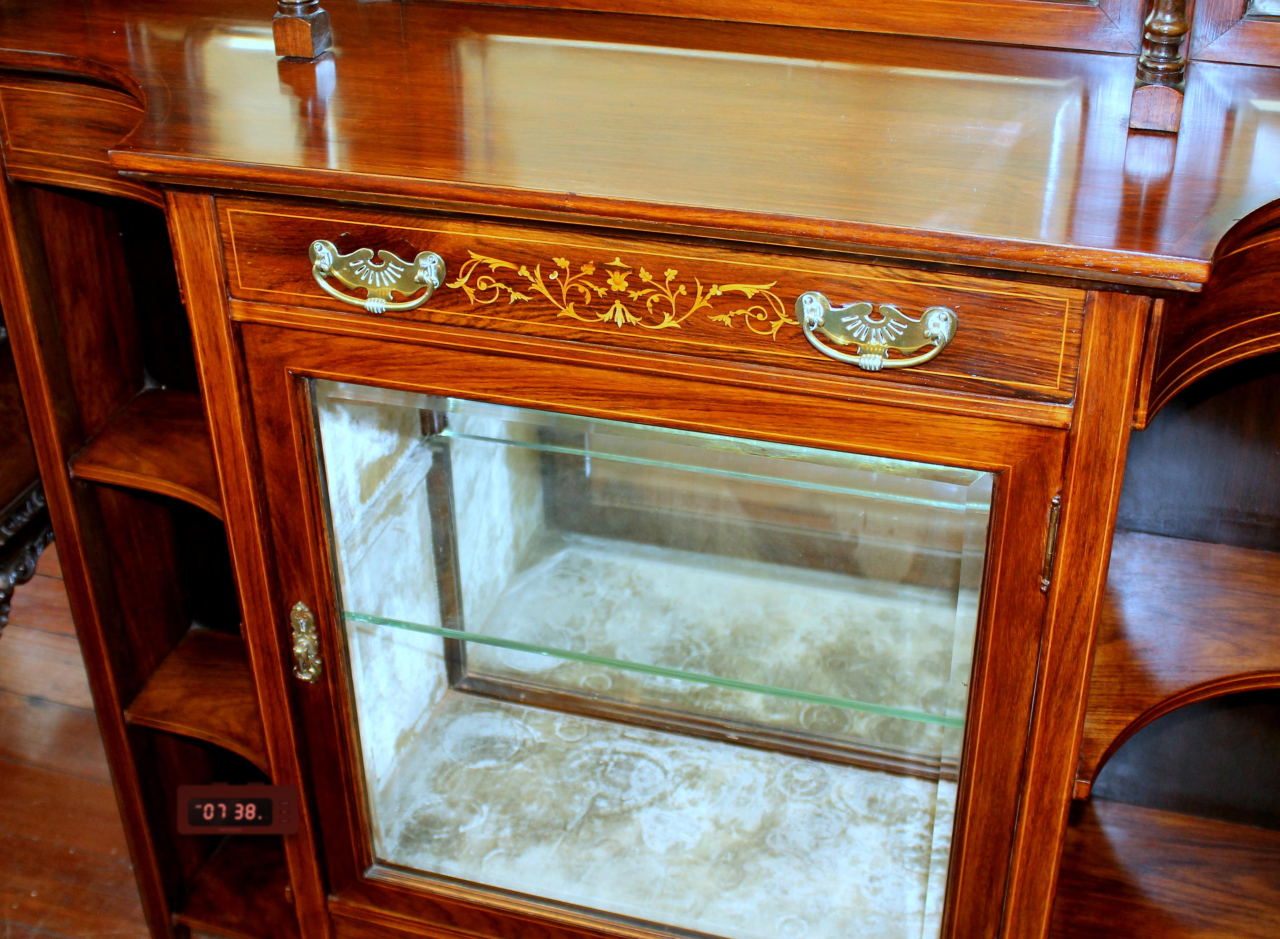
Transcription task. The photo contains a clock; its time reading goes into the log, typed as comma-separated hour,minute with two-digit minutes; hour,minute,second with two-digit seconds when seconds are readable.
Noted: 7,38
